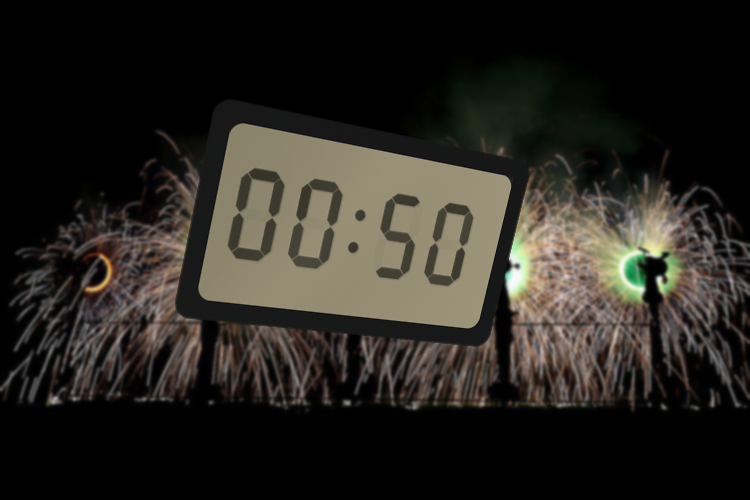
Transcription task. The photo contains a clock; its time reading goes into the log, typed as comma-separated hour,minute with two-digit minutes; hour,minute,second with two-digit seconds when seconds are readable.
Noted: 0,50
